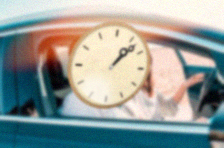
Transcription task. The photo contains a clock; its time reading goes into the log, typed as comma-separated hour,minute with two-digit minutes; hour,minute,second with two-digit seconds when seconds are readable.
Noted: 1,07
